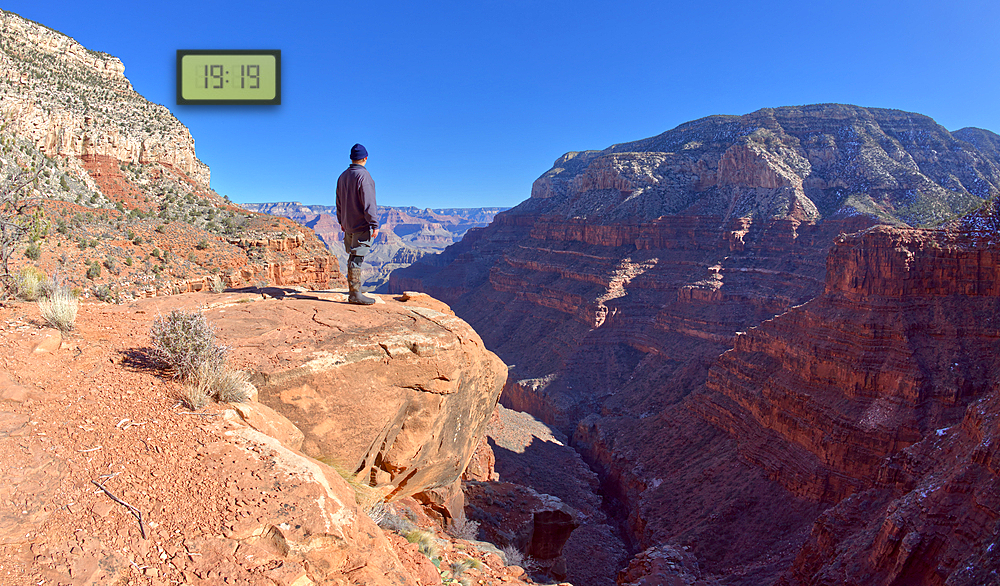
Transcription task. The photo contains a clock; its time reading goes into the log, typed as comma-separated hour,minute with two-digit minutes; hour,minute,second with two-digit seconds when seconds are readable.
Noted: 19,19
